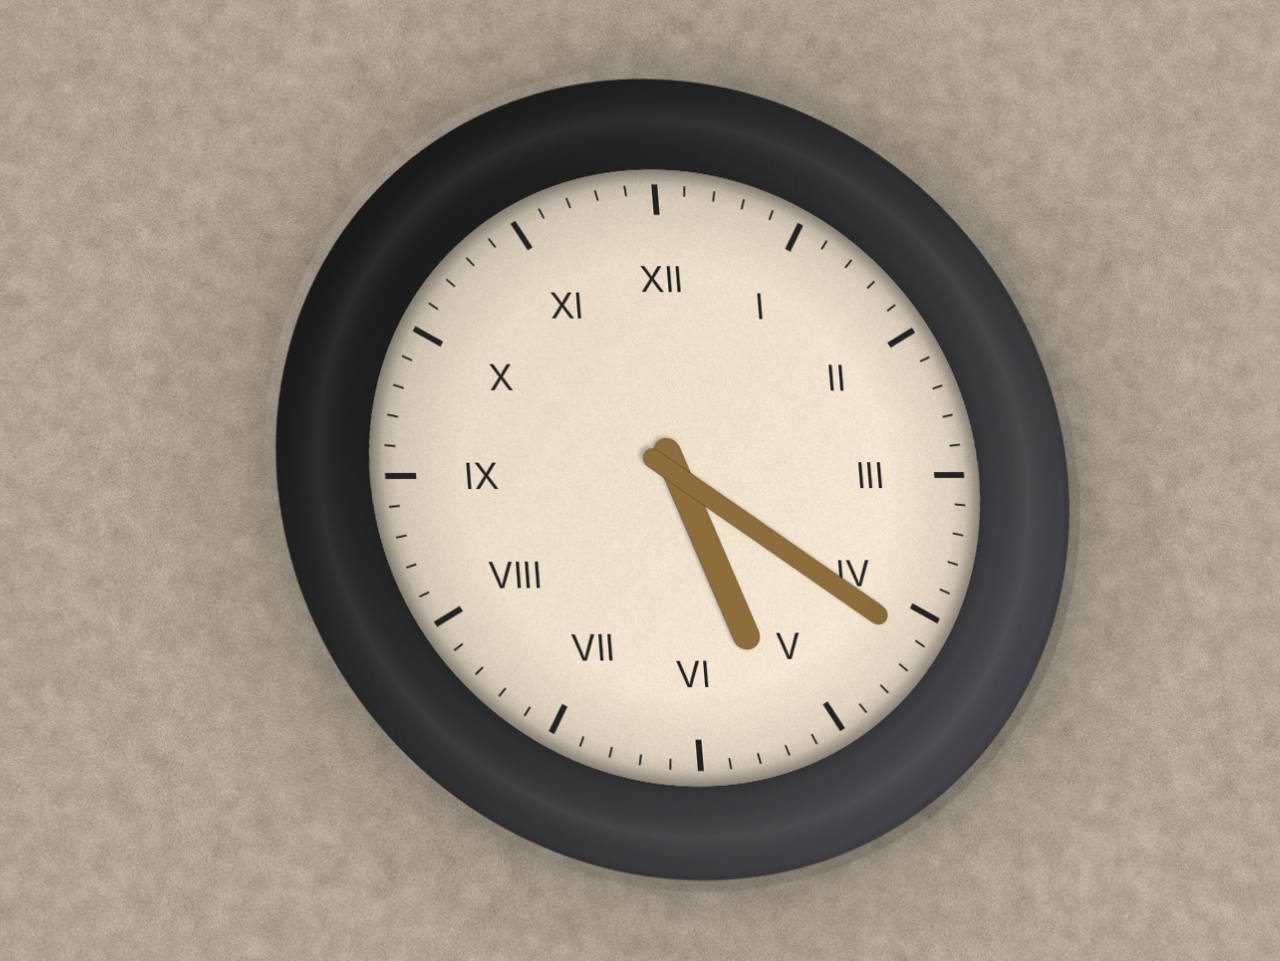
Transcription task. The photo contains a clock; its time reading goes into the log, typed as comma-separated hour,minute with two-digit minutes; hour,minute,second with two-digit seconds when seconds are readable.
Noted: 5,21
